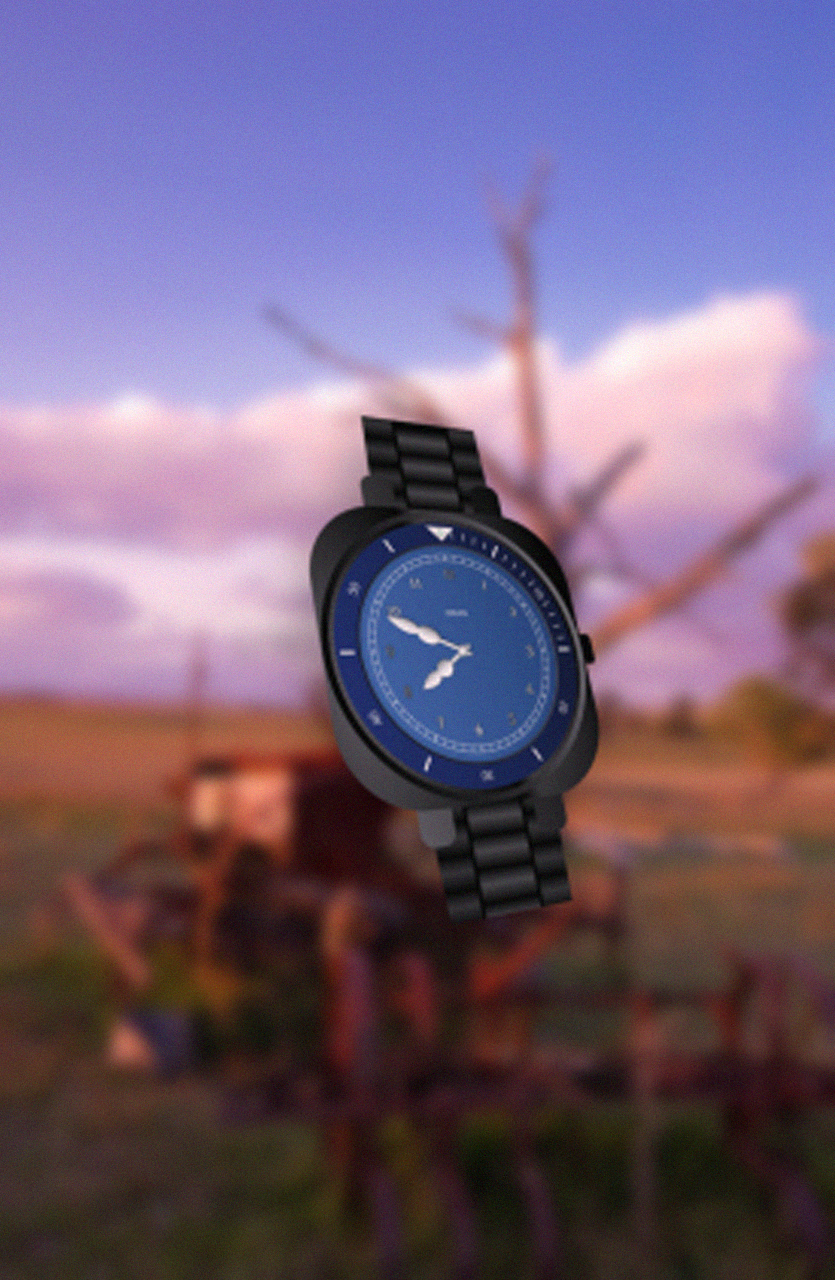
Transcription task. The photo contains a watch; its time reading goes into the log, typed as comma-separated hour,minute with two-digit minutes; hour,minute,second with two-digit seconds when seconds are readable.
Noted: 7,49
